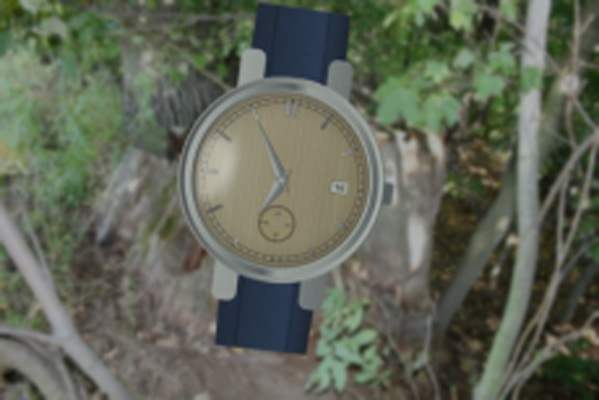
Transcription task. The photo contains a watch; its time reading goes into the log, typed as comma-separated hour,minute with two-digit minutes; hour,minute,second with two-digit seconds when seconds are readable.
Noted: 6,55
